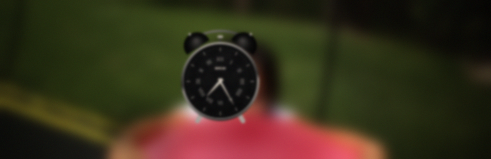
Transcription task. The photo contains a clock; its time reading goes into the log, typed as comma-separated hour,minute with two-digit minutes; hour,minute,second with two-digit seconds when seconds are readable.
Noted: 7,25
